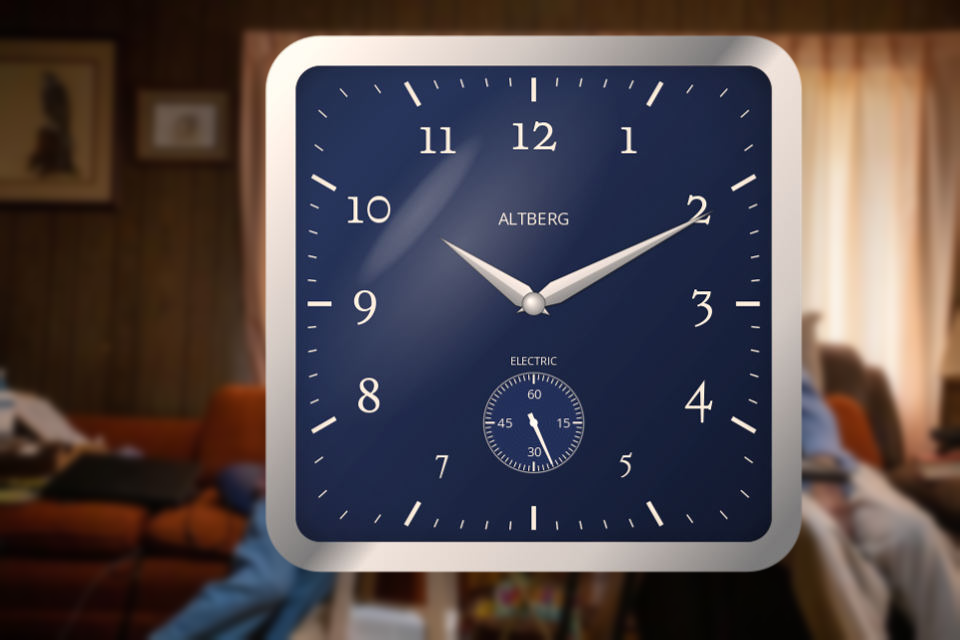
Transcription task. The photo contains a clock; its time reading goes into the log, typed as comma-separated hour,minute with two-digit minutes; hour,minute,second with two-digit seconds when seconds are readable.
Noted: 10,10,26
